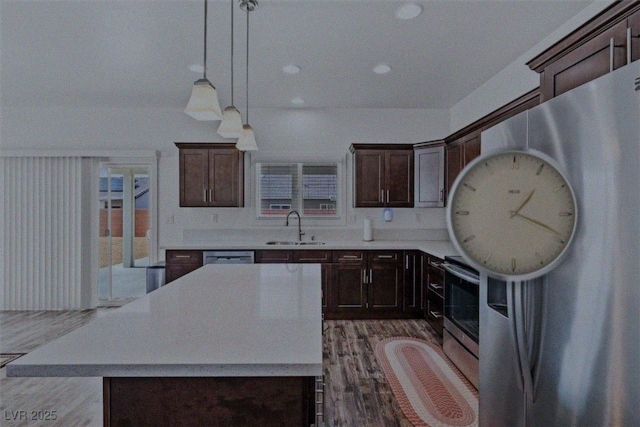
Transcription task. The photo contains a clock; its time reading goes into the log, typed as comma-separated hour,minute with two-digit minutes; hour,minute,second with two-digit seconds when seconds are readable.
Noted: 1,19
